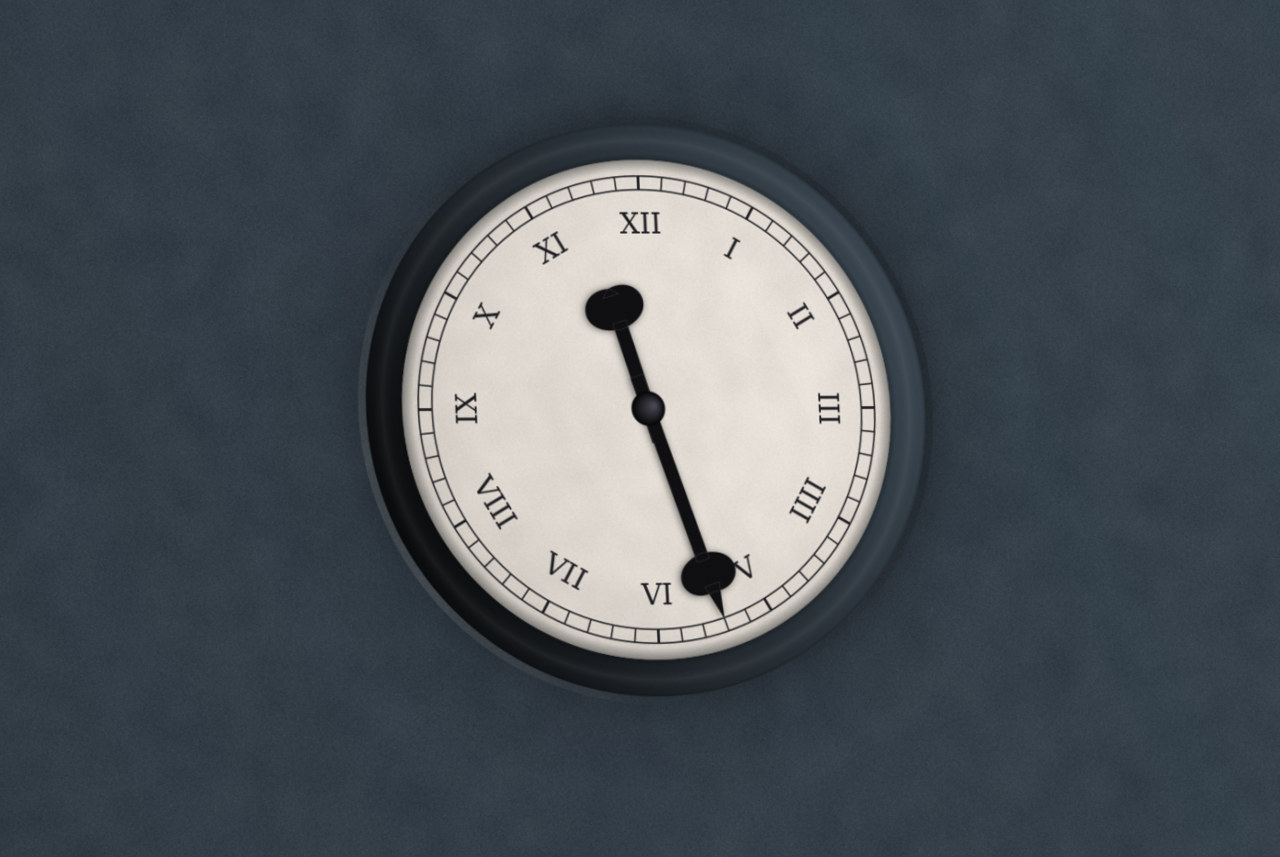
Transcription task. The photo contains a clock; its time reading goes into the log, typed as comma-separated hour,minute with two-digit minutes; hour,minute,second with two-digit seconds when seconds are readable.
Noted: 11,27
